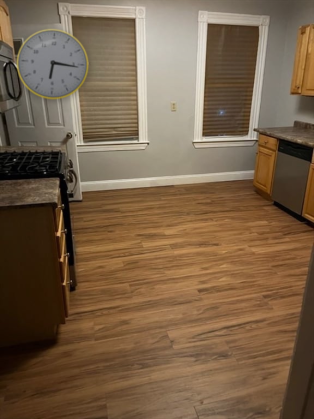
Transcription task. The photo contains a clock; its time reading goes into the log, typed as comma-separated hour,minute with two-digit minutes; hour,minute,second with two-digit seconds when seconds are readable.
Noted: 6,16
